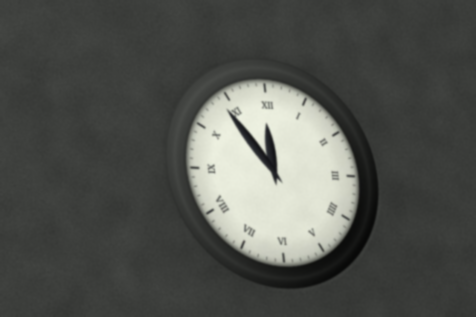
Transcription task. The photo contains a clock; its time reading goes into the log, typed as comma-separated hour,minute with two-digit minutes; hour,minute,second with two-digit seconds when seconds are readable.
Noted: 11,54
